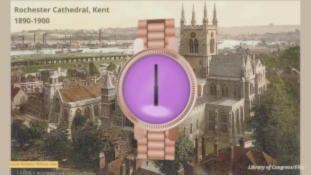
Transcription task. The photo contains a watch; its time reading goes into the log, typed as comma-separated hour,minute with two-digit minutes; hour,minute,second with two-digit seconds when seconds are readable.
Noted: 6,00
